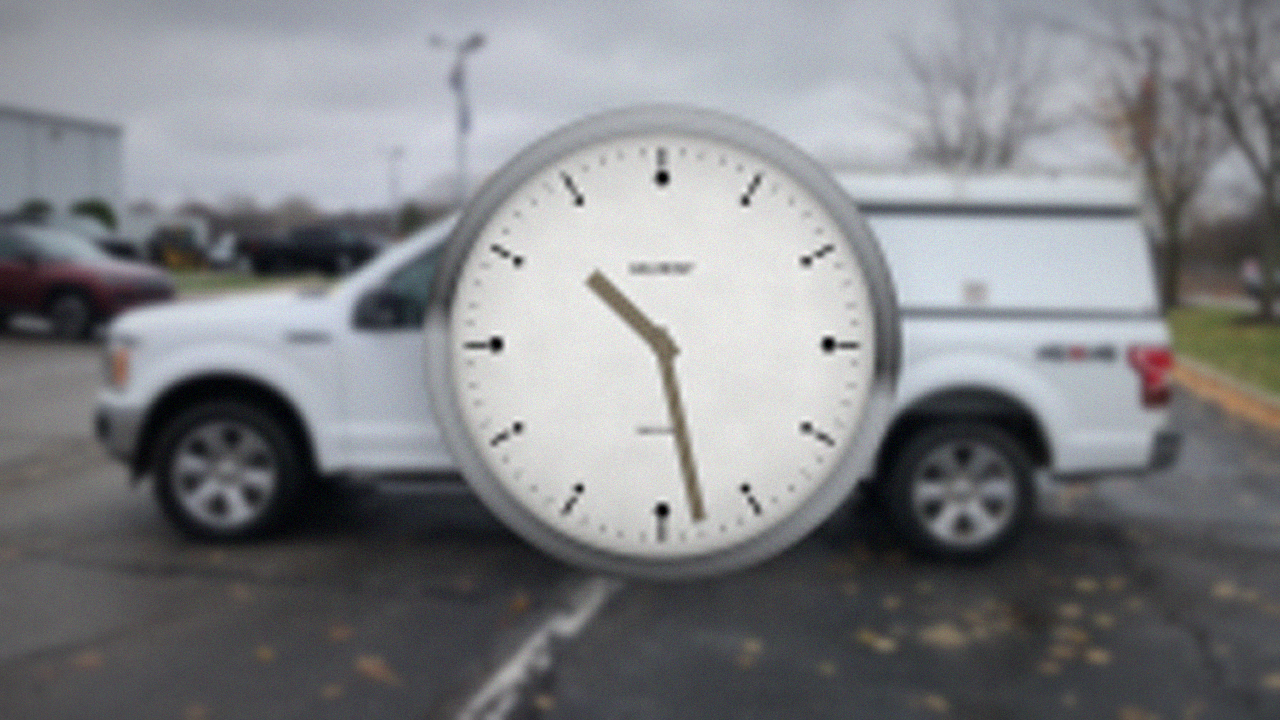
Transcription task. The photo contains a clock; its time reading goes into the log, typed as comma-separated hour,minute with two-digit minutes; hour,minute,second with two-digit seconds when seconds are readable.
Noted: 10,28
